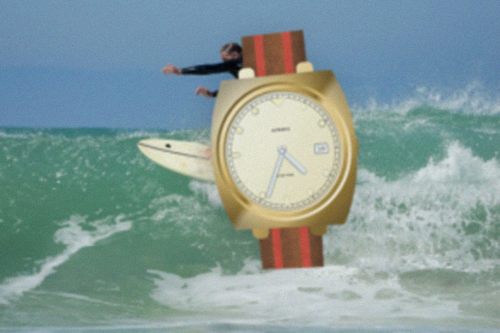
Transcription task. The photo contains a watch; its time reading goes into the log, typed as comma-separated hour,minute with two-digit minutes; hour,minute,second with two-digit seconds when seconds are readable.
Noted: 4,34
